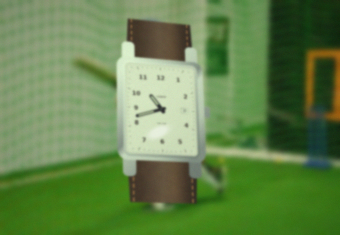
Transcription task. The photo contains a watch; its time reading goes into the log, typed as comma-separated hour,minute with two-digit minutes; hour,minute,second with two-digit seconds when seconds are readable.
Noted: 10,42
